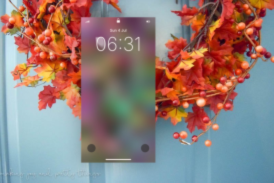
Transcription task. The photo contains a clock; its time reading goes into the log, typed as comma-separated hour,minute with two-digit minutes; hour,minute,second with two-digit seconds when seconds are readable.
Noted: 6,31
